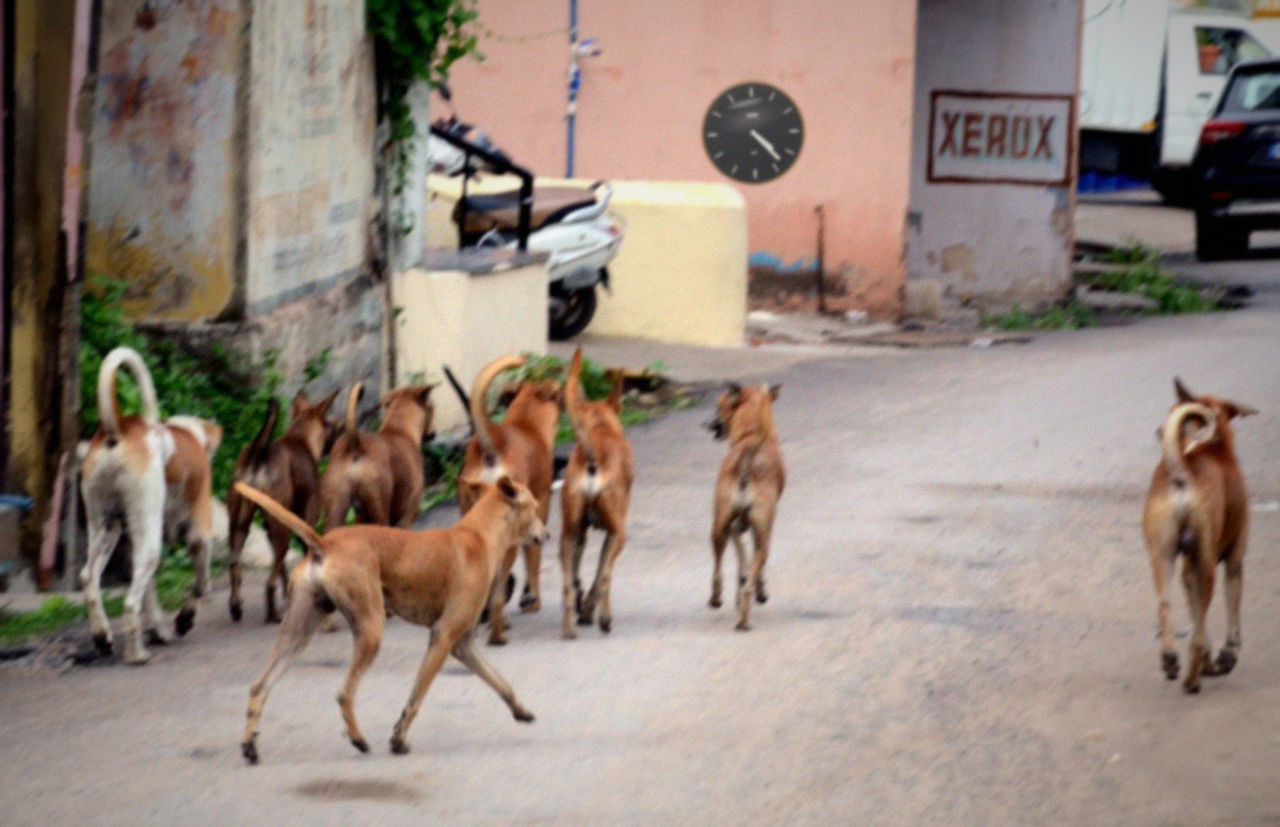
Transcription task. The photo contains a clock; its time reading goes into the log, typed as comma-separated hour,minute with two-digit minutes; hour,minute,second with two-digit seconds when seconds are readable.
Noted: 4,23
